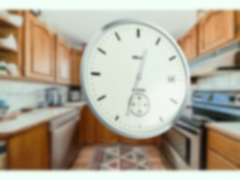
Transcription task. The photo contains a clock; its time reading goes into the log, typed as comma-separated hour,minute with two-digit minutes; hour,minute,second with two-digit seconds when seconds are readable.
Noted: 12,33
